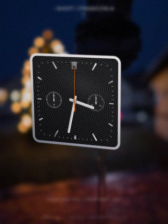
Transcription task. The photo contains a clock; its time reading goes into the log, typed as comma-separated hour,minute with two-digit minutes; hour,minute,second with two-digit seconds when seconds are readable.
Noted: 3,32
